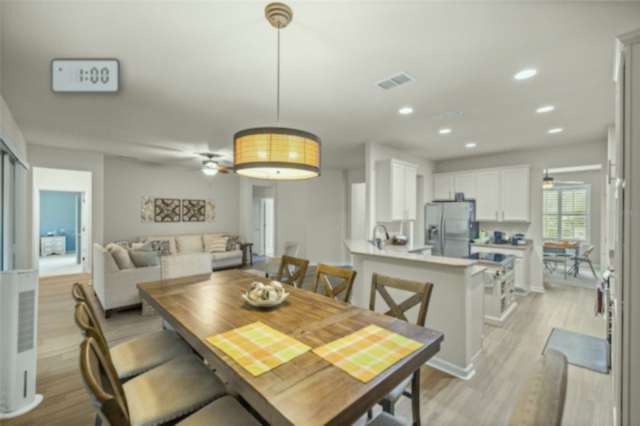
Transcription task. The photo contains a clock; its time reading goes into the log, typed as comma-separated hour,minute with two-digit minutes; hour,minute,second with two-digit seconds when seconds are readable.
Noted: 1,00
